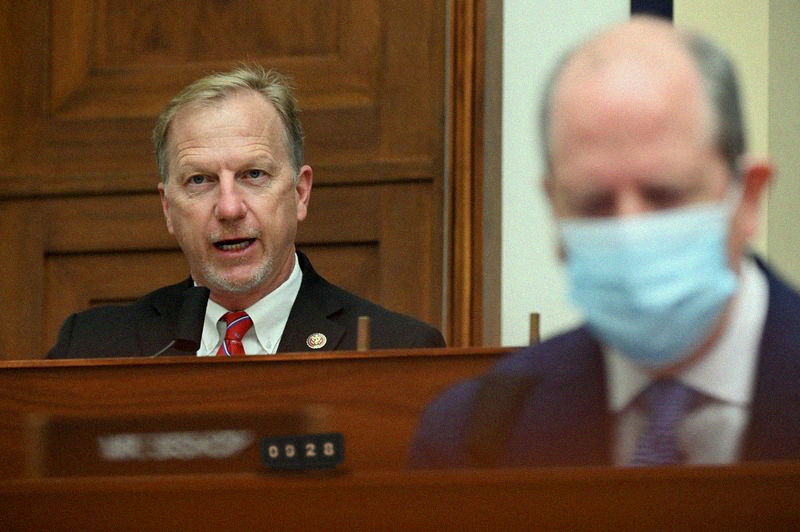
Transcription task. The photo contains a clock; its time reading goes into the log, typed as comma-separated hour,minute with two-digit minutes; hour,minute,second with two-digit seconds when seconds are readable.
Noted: 9,28
